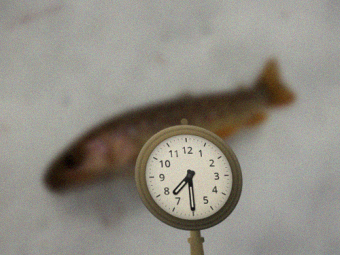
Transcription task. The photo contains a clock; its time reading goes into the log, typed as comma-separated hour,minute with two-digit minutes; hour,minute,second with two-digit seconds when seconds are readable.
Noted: 7,30
